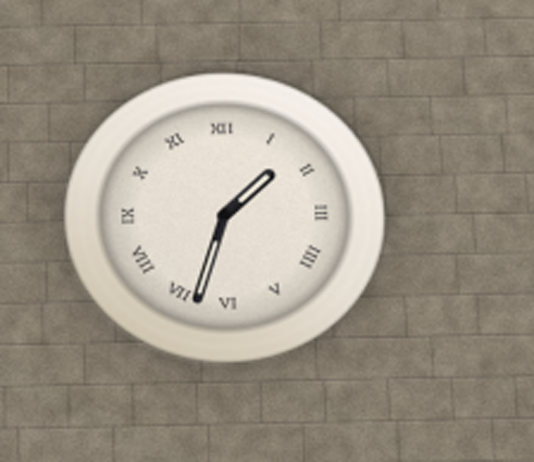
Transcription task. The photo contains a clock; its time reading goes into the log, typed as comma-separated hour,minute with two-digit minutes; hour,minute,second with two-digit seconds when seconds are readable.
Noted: 1,33
